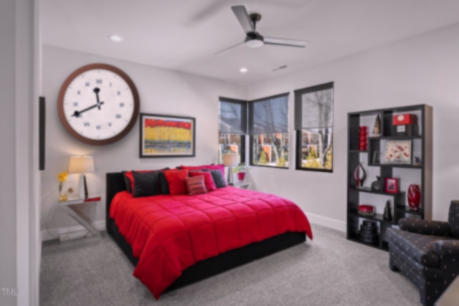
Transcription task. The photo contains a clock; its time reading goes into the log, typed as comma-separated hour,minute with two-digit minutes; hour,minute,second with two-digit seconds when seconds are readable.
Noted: 11,41
